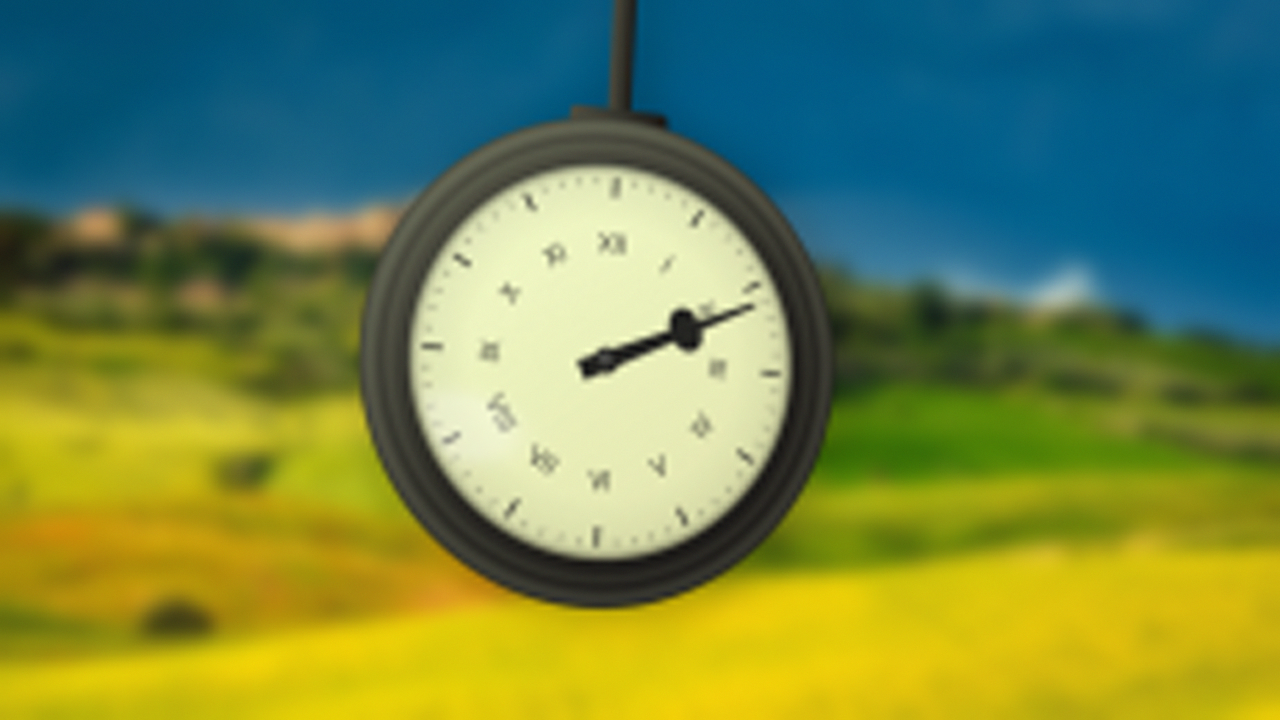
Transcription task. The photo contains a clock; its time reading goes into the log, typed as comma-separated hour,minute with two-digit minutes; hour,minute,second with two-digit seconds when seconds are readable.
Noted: 2,11
